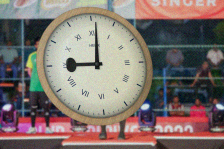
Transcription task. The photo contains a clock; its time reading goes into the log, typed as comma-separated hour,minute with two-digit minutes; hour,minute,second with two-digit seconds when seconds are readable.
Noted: 9,01
